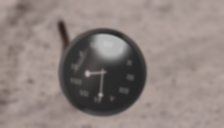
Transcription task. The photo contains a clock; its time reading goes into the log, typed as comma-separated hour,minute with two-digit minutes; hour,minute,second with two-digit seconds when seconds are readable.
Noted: 8,29
